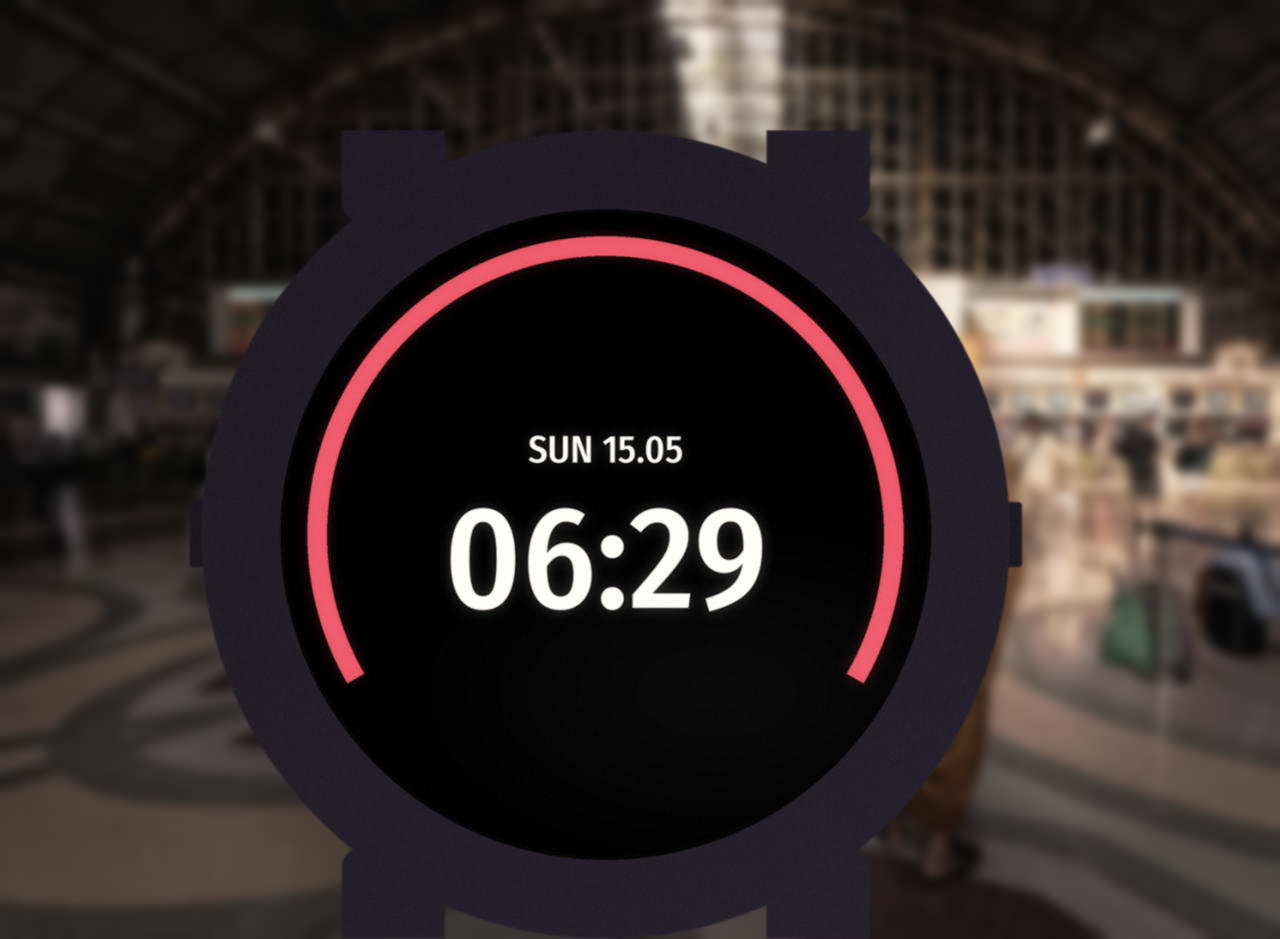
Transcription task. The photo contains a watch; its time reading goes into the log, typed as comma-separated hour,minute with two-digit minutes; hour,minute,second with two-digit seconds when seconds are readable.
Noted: 6,29
